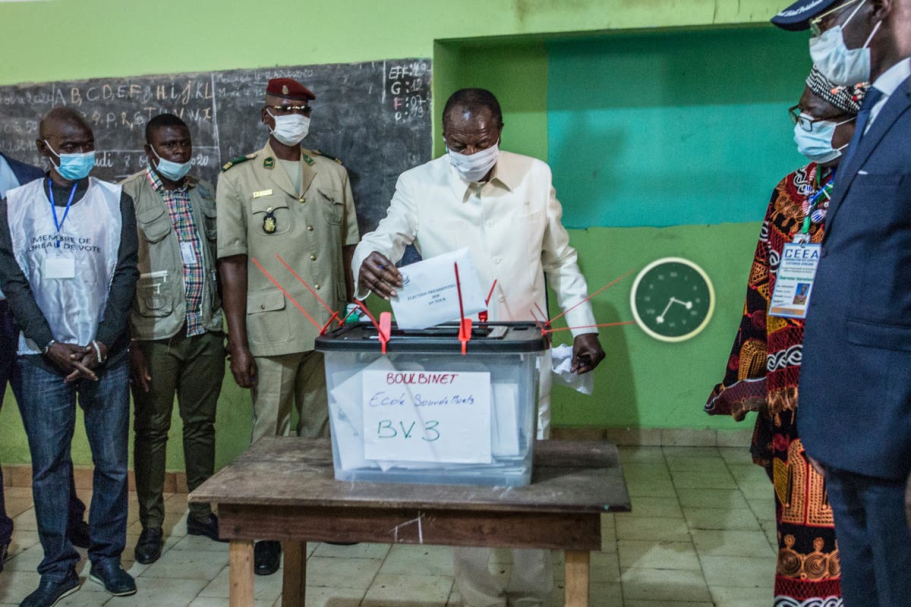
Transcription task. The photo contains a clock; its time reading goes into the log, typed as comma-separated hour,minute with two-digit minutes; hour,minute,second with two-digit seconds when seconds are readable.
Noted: 3,35
